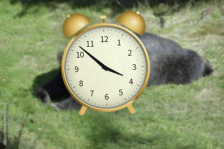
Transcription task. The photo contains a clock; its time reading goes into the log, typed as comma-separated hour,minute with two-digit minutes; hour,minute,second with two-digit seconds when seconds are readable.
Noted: 3,52
